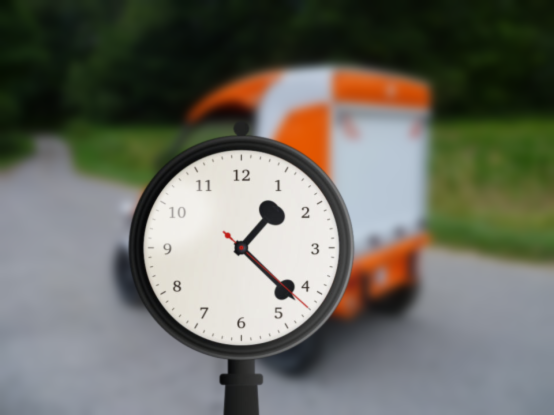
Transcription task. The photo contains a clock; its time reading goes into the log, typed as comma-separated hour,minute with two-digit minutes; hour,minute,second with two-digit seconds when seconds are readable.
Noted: 1,22,22
